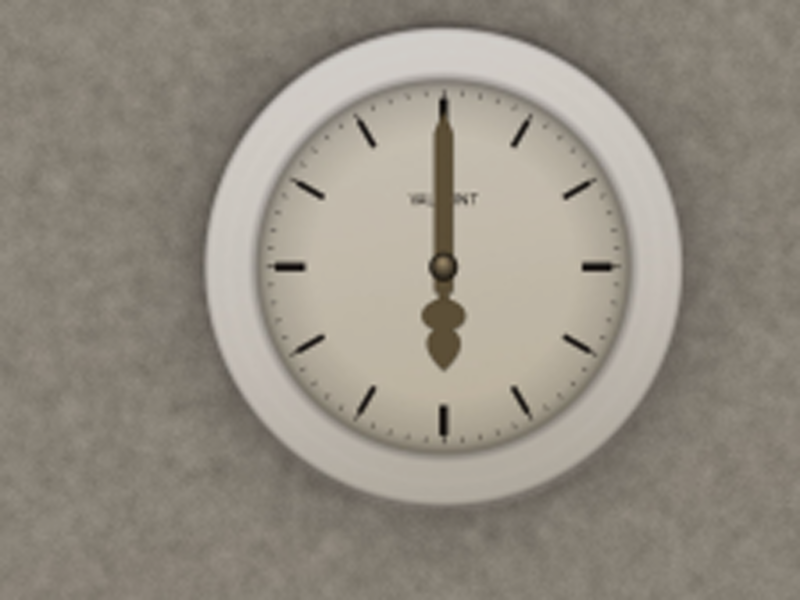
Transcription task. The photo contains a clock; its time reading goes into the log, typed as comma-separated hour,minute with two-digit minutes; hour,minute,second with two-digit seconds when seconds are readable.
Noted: 6,00
